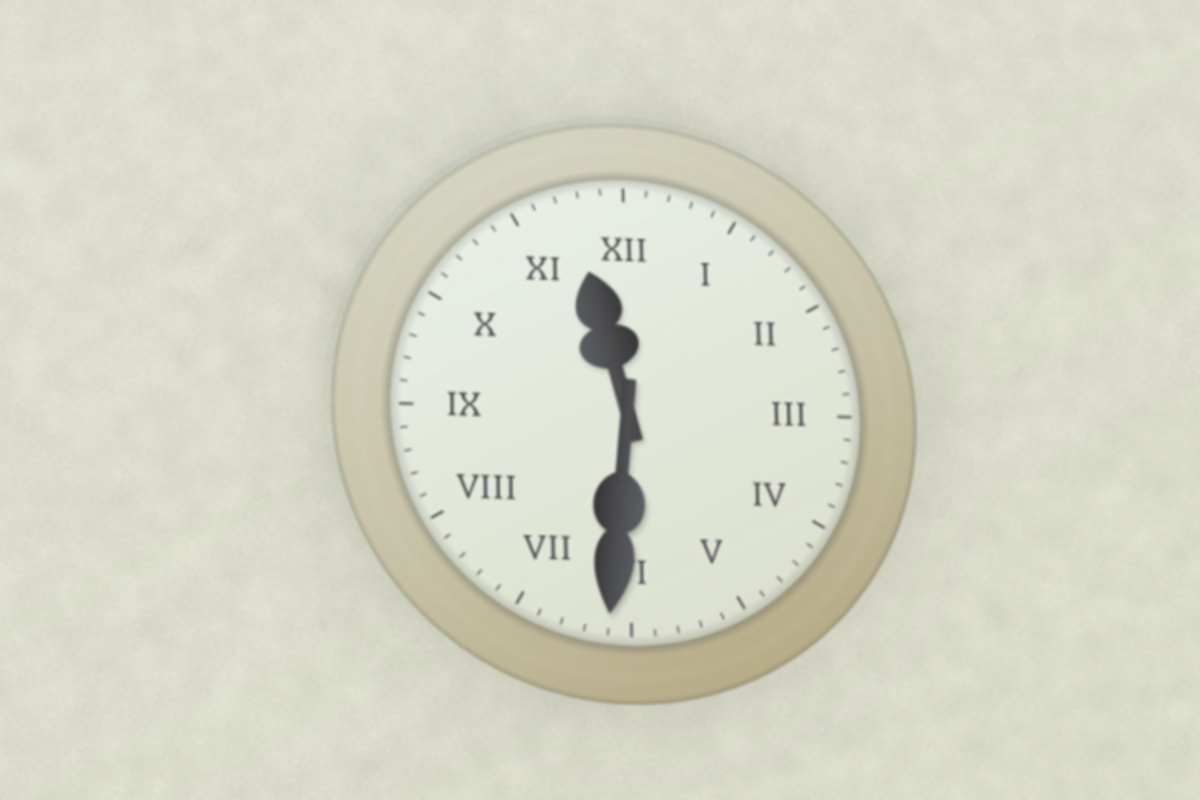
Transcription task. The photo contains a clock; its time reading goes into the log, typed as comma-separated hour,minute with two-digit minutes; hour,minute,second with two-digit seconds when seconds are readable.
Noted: 11,31
